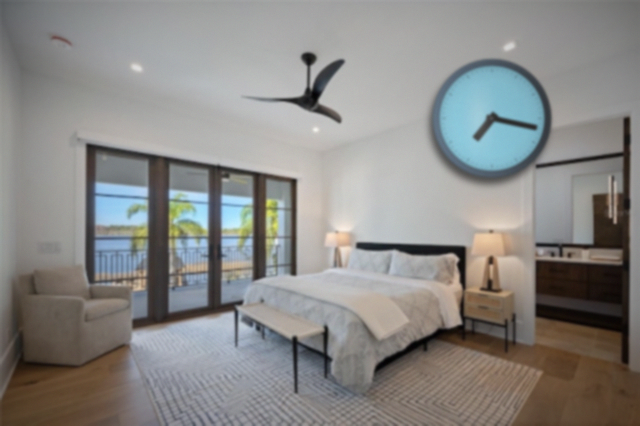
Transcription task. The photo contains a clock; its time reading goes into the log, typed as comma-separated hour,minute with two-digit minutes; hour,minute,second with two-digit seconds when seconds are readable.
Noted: 7,17
